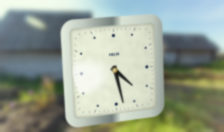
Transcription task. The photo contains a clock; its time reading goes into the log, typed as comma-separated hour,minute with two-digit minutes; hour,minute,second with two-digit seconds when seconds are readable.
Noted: 4,28
